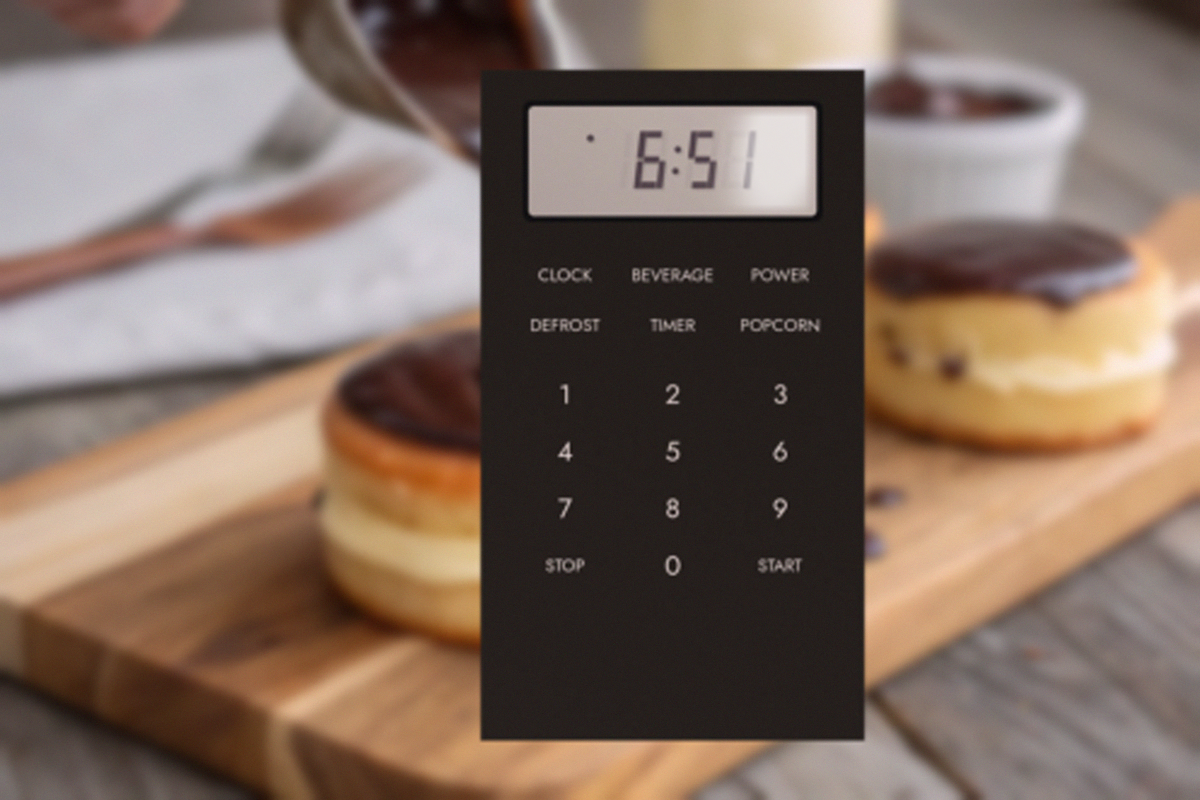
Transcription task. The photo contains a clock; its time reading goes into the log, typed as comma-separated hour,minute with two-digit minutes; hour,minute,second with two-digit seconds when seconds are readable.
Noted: 6,51
